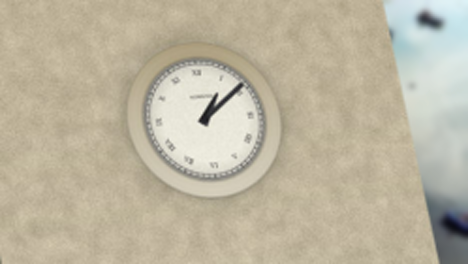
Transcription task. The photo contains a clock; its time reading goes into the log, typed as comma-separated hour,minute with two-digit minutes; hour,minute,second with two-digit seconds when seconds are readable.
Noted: 1,09
